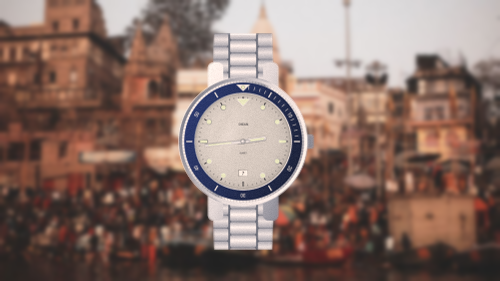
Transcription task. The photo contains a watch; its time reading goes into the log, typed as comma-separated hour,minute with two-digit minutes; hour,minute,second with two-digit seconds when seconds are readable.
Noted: 2,44
